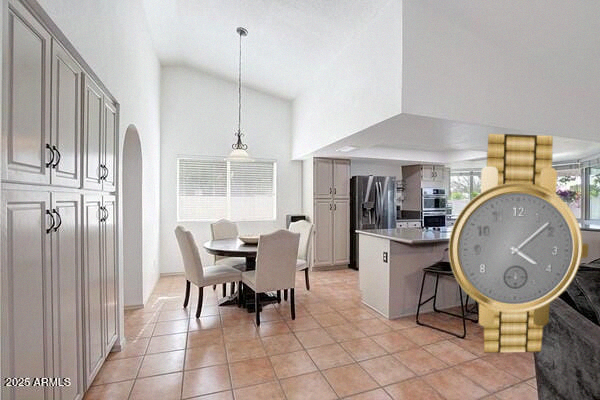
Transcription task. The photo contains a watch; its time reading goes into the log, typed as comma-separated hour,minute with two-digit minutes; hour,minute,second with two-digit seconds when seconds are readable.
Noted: 4,08
